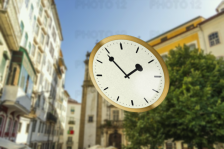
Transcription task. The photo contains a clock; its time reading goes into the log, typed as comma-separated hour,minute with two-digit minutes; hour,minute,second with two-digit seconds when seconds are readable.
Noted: 1,54
